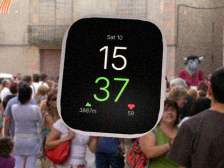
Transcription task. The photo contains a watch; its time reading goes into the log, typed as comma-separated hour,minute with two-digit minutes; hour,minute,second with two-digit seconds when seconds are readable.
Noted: 15,37
